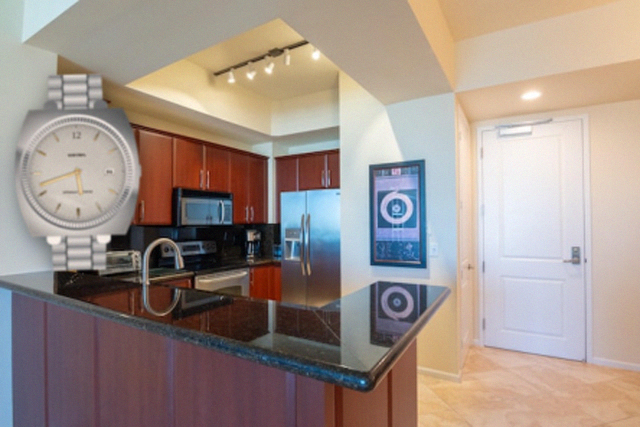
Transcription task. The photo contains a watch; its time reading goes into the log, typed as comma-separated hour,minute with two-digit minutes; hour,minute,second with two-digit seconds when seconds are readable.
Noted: 5,42
